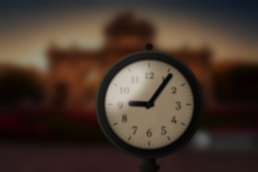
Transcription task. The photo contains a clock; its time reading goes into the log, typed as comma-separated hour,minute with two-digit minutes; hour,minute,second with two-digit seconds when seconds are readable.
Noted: 9,06
